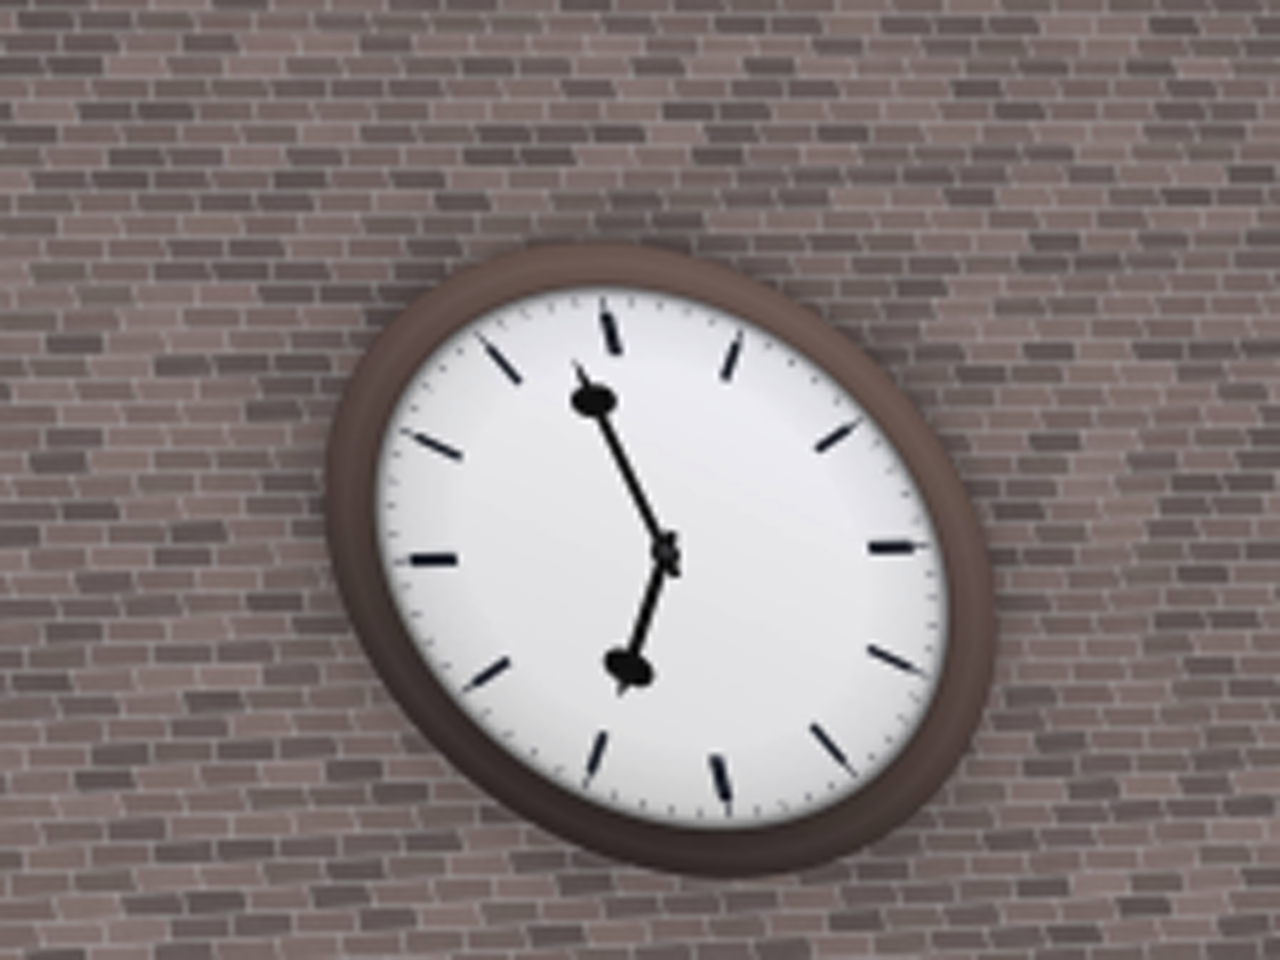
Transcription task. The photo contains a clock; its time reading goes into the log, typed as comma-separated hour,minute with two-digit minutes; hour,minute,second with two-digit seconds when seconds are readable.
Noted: 6,58
